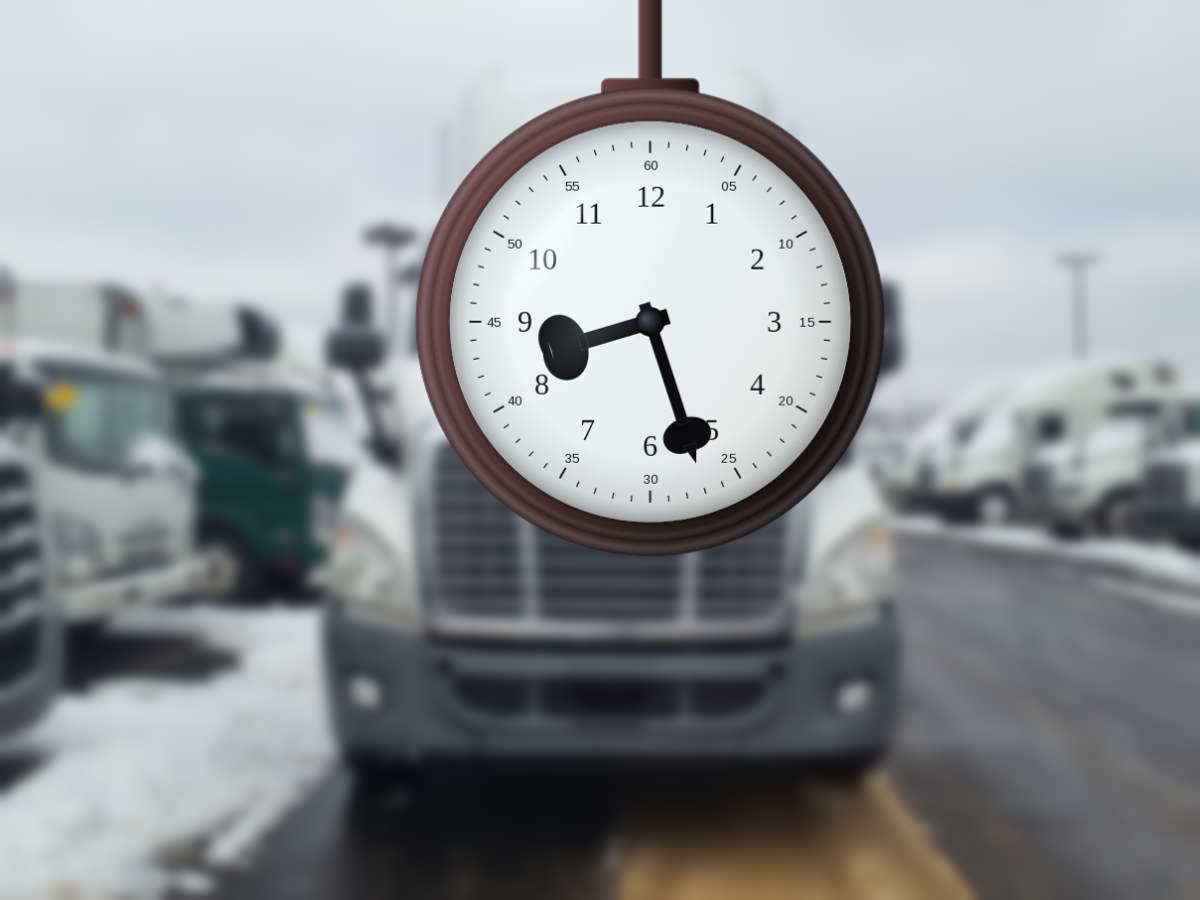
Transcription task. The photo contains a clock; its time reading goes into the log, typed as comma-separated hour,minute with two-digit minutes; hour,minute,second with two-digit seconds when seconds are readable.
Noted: 8,27
